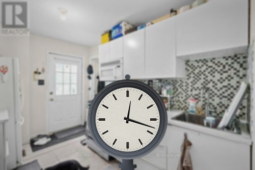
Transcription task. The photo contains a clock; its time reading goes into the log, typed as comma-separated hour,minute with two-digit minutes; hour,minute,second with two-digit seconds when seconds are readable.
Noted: 12,18
